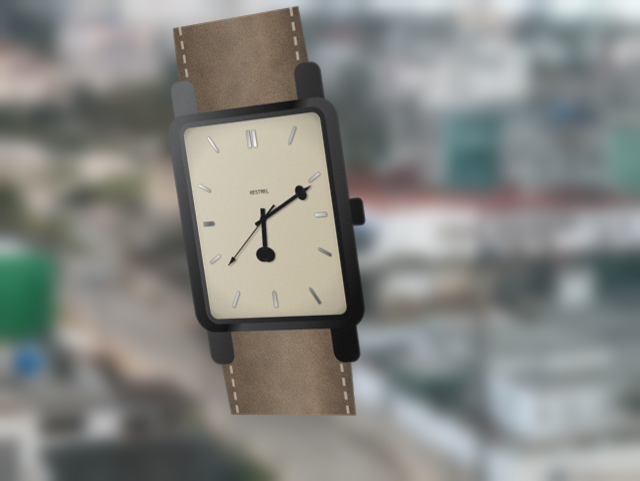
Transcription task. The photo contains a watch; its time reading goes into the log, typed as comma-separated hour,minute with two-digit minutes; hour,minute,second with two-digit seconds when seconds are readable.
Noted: 6,10,38
